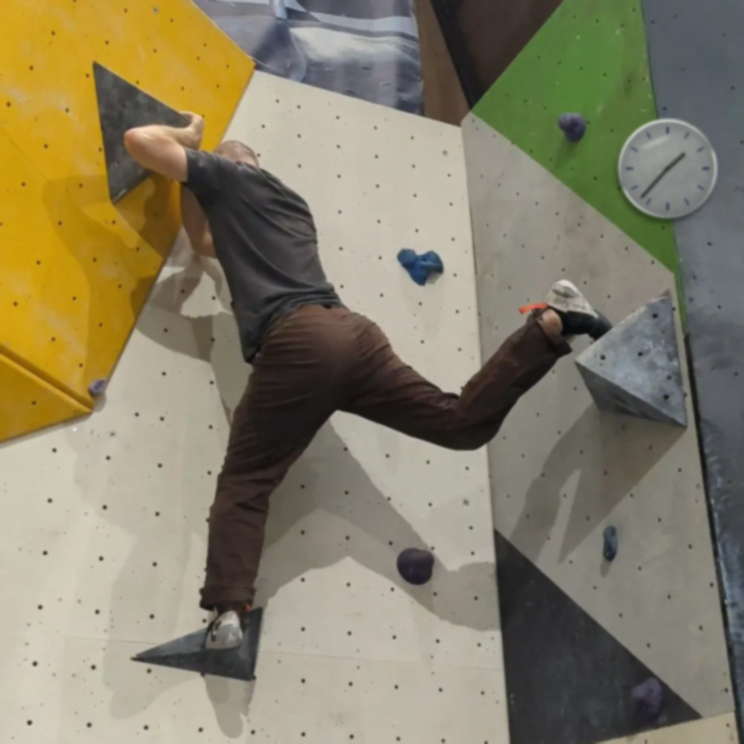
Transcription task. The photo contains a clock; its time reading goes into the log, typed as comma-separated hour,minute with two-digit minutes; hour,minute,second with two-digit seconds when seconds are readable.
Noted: 1,37
